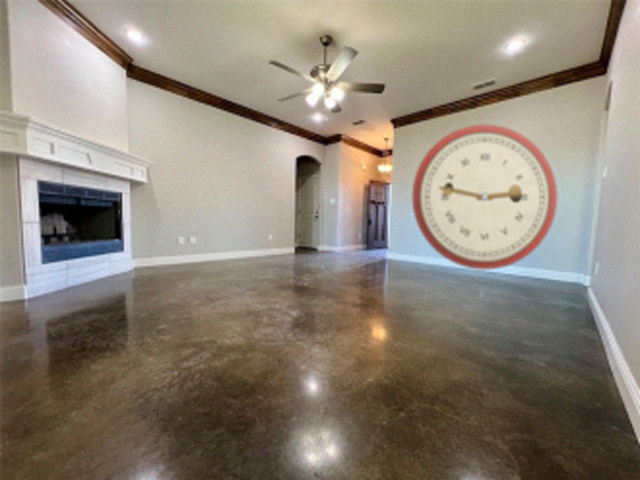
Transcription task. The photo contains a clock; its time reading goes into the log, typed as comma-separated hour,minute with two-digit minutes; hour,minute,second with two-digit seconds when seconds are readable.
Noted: 2,47
